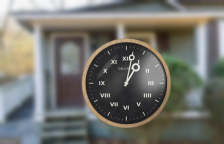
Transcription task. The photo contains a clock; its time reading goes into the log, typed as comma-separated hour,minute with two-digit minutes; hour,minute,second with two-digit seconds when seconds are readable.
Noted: 1,02
